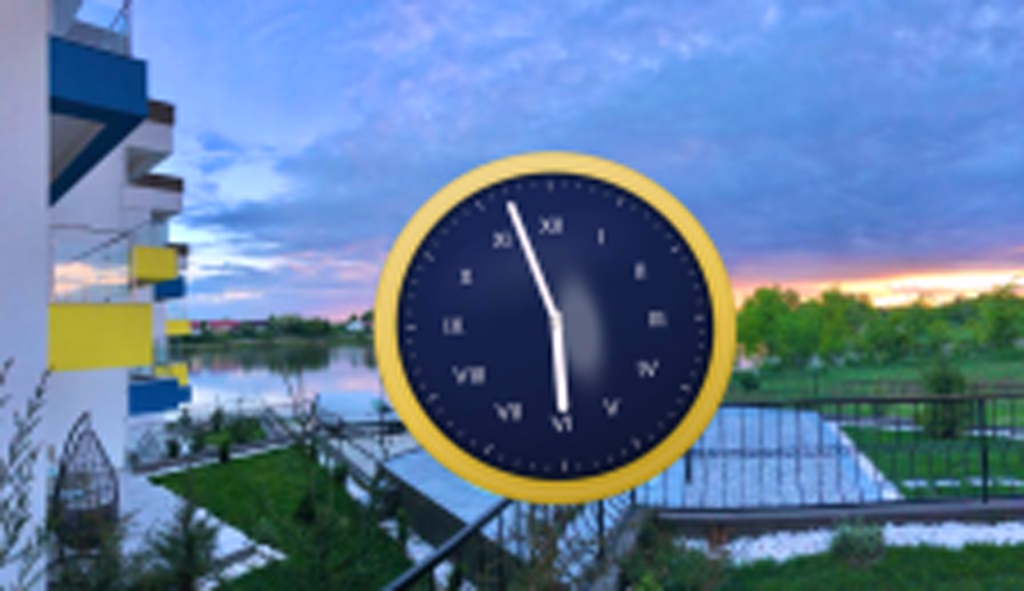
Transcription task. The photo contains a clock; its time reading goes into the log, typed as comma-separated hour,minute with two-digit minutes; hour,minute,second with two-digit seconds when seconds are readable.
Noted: 5,57
